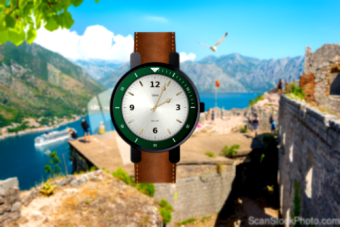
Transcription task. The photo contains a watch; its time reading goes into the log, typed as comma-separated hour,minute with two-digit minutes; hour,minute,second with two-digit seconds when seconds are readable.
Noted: 2,04
